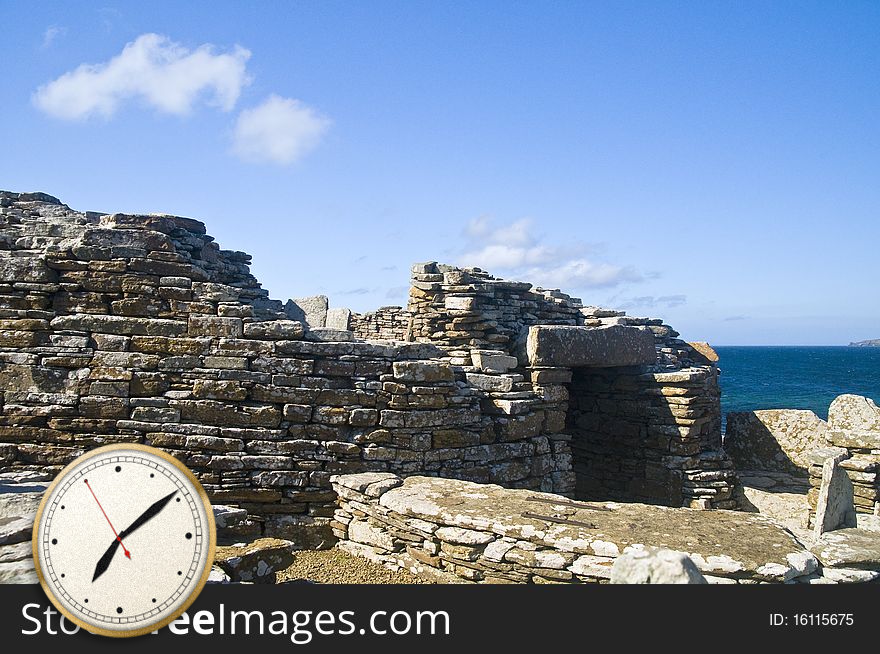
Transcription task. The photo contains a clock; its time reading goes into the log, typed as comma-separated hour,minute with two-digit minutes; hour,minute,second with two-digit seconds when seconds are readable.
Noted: 7,08,55
